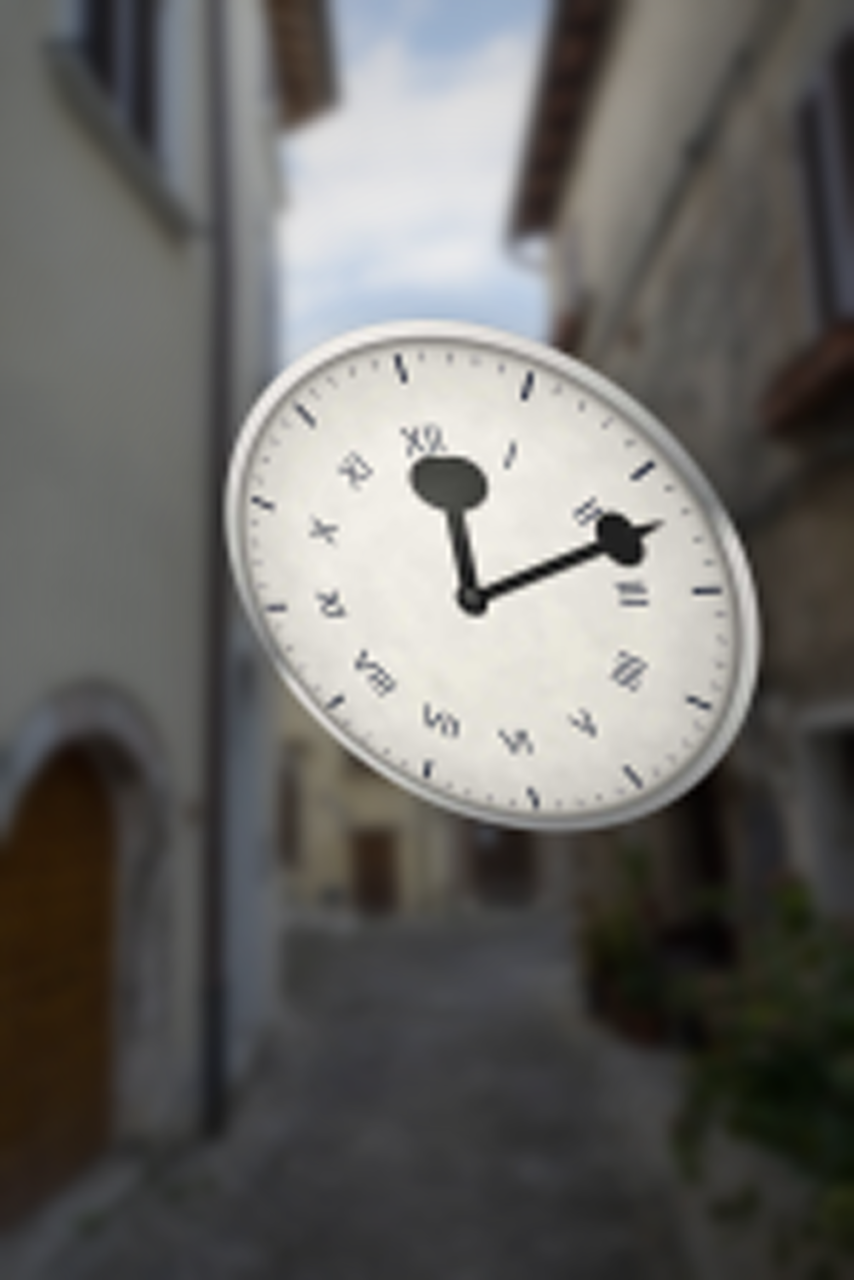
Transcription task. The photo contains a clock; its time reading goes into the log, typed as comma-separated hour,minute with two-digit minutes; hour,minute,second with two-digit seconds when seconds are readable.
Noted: 12,12
